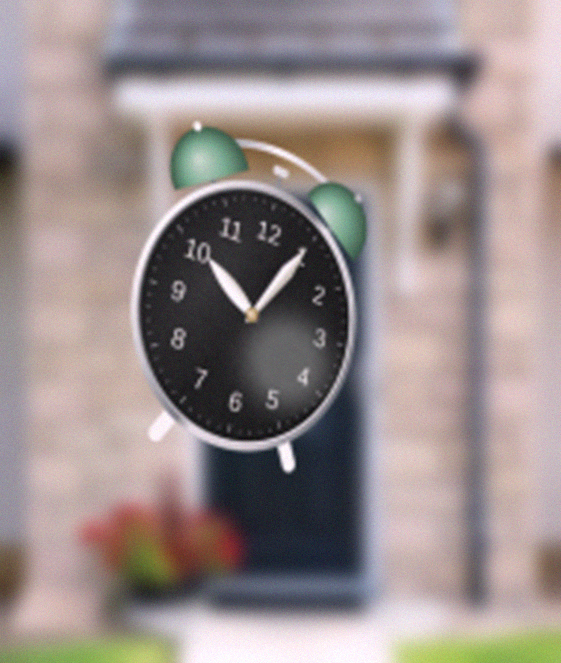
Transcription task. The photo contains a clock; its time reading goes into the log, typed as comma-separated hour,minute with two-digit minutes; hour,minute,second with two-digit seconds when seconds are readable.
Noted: 10,05
